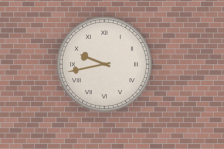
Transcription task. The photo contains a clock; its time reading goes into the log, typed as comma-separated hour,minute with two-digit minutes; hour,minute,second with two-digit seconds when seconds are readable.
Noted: 9,43
